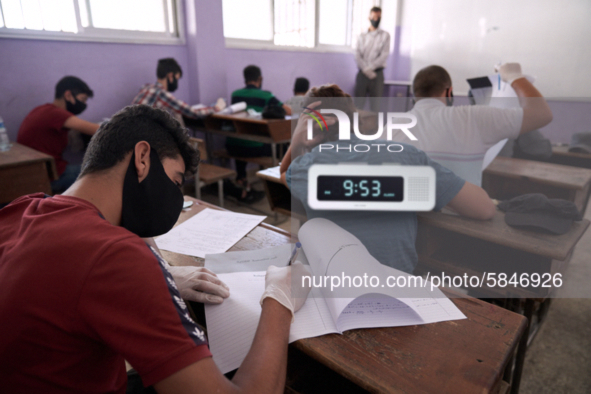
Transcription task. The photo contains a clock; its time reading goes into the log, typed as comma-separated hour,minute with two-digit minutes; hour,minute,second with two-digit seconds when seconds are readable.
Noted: 9,53
